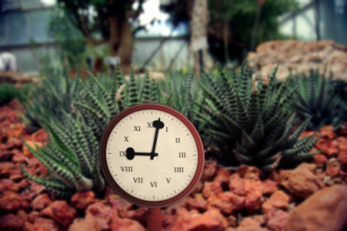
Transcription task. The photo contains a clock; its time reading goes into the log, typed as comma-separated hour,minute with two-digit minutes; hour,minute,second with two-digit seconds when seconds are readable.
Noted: 9,02
